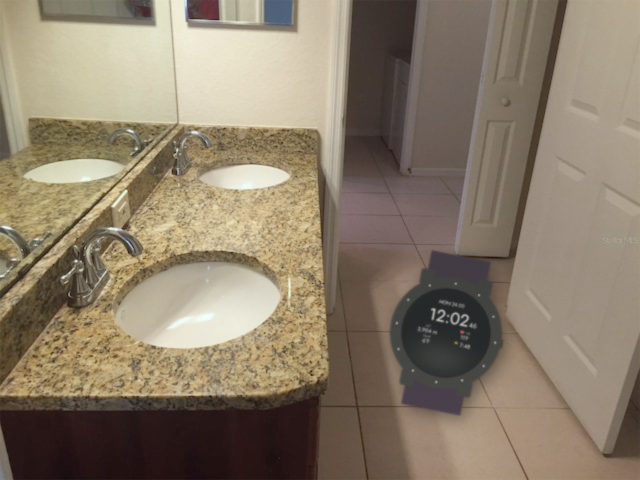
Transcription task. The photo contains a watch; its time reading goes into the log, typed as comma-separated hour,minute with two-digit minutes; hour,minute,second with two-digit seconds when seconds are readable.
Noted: 12,02
